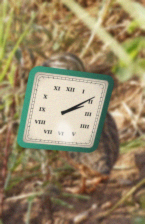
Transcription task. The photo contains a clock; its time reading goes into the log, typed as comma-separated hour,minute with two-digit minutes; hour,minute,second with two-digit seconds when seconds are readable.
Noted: 2,09
